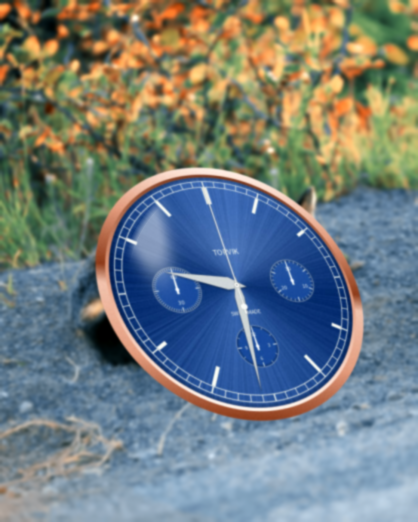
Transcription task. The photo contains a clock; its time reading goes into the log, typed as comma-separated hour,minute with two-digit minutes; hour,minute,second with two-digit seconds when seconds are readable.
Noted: 9,31
